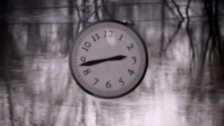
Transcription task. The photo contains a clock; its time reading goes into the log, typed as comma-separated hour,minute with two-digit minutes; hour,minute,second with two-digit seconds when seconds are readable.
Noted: 2,43
